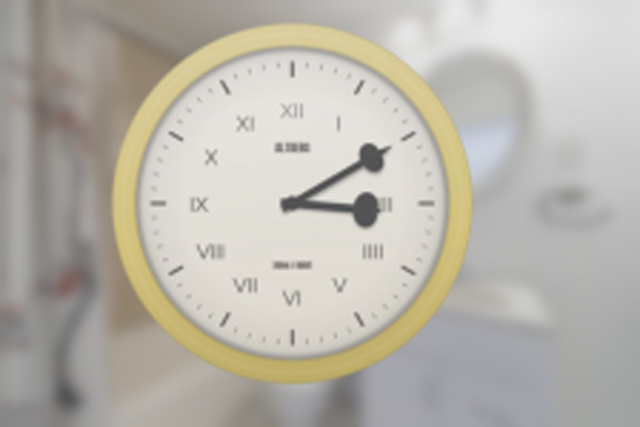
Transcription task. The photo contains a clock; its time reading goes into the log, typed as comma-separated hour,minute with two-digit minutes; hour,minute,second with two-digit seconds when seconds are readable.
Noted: 3,10
